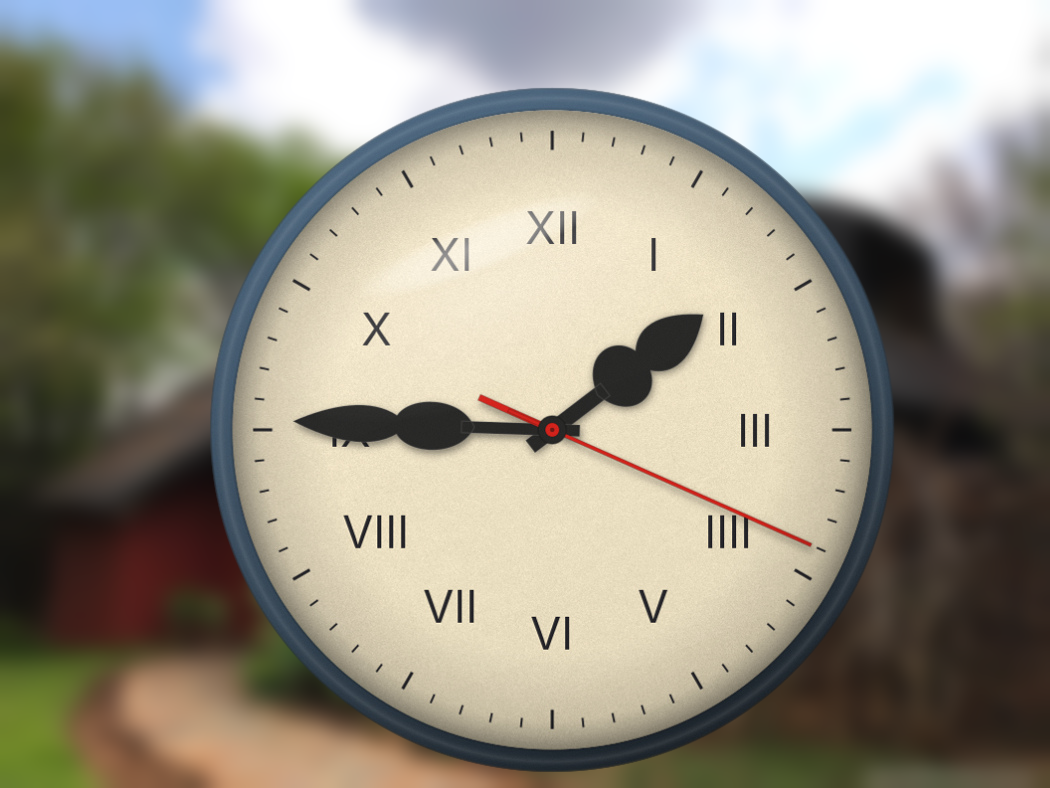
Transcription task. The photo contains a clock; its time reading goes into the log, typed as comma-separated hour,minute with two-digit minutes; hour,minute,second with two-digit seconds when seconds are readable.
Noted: 1,45,19
